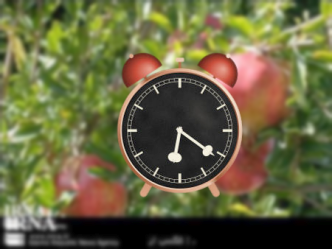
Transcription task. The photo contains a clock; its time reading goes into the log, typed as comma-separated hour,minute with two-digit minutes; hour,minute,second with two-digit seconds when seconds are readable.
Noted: 6,21
